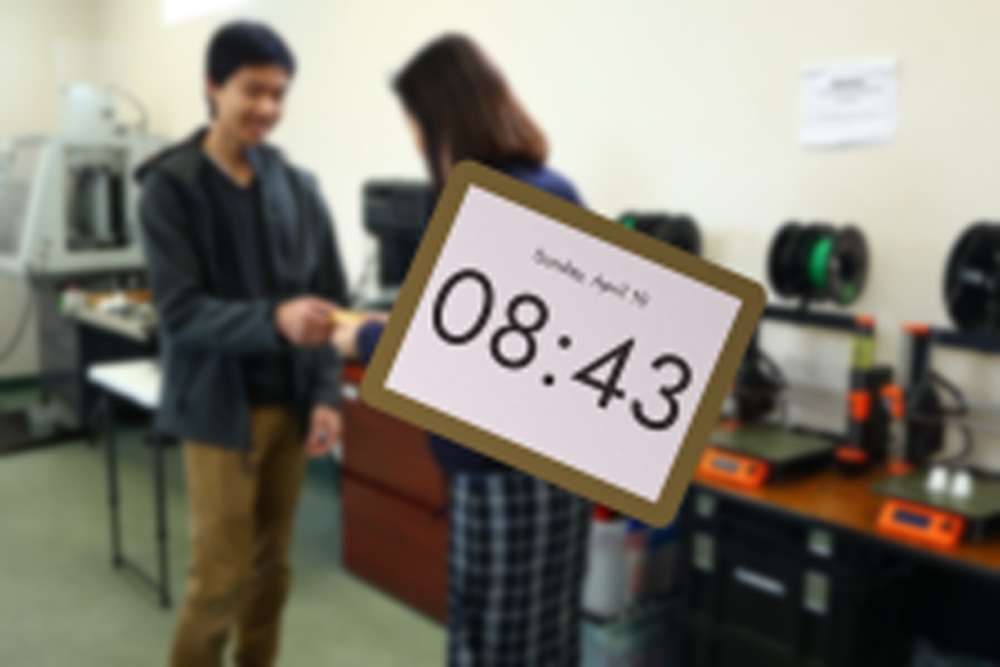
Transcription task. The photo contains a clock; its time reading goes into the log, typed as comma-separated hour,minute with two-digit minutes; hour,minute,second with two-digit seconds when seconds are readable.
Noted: 8,43
